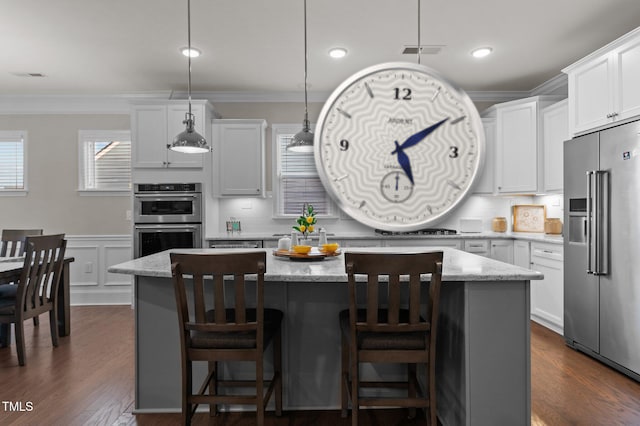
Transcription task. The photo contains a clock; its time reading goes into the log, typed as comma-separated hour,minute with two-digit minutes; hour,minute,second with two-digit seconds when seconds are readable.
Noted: 5,09
